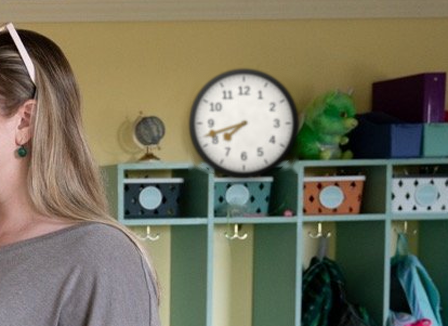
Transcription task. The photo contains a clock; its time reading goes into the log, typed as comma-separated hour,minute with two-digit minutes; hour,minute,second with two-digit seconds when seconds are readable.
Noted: 7,42
